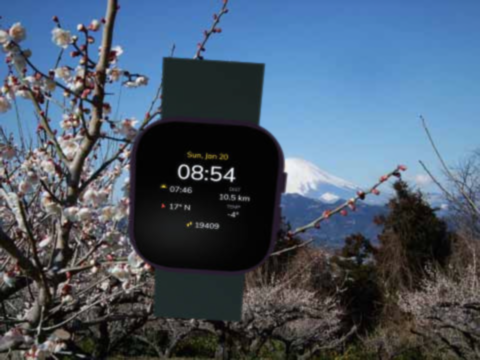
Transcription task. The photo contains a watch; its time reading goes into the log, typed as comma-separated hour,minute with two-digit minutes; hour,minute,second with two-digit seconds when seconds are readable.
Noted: 8,54
